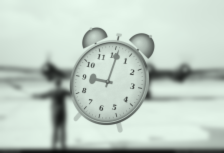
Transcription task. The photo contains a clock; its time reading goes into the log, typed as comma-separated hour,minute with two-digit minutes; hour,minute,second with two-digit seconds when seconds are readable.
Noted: 9,01
